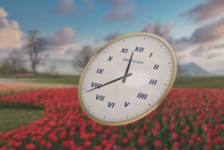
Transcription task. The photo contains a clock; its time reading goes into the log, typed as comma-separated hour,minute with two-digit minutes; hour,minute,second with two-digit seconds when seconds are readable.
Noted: 11,39
